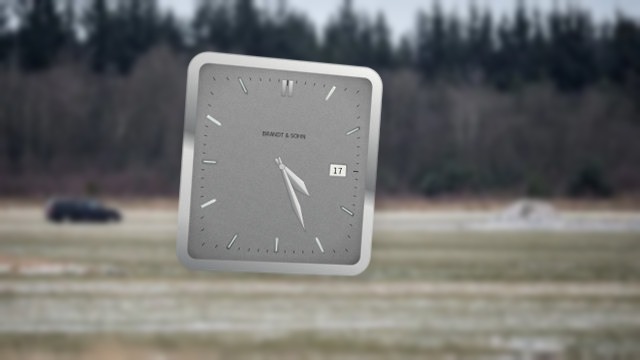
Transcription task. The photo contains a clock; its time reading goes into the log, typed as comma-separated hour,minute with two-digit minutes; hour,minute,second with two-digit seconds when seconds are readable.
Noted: 4,26
